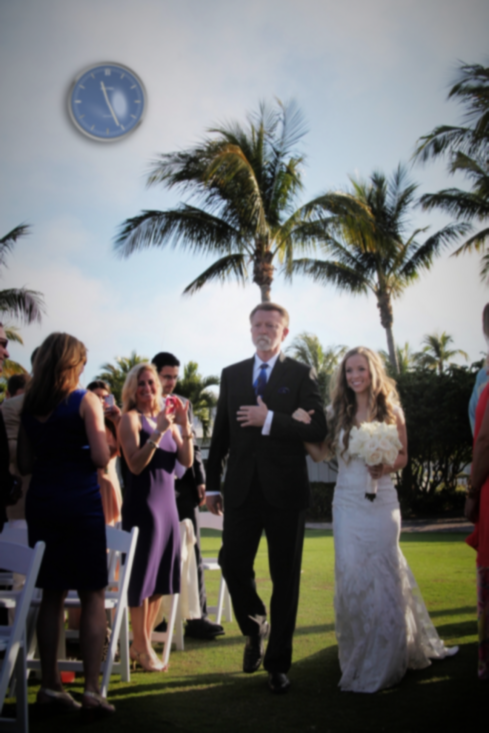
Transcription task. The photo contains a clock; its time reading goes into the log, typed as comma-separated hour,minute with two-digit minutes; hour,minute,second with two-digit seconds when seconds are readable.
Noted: 11,26
